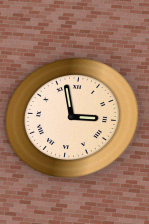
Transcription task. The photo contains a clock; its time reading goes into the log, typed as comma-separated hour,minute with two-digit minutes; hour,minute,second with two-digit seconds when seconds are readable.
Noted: 2,57
